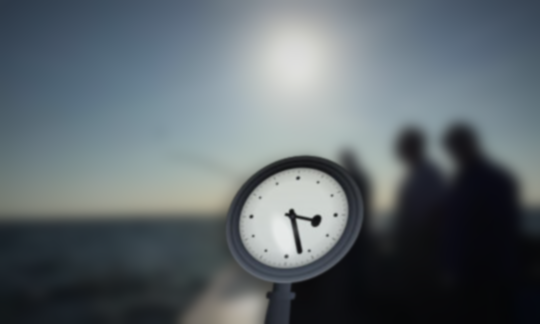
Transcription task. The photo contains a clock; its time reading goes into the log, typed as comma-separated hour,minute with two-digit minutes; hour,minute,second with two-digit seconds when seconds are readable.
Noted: 3,27
